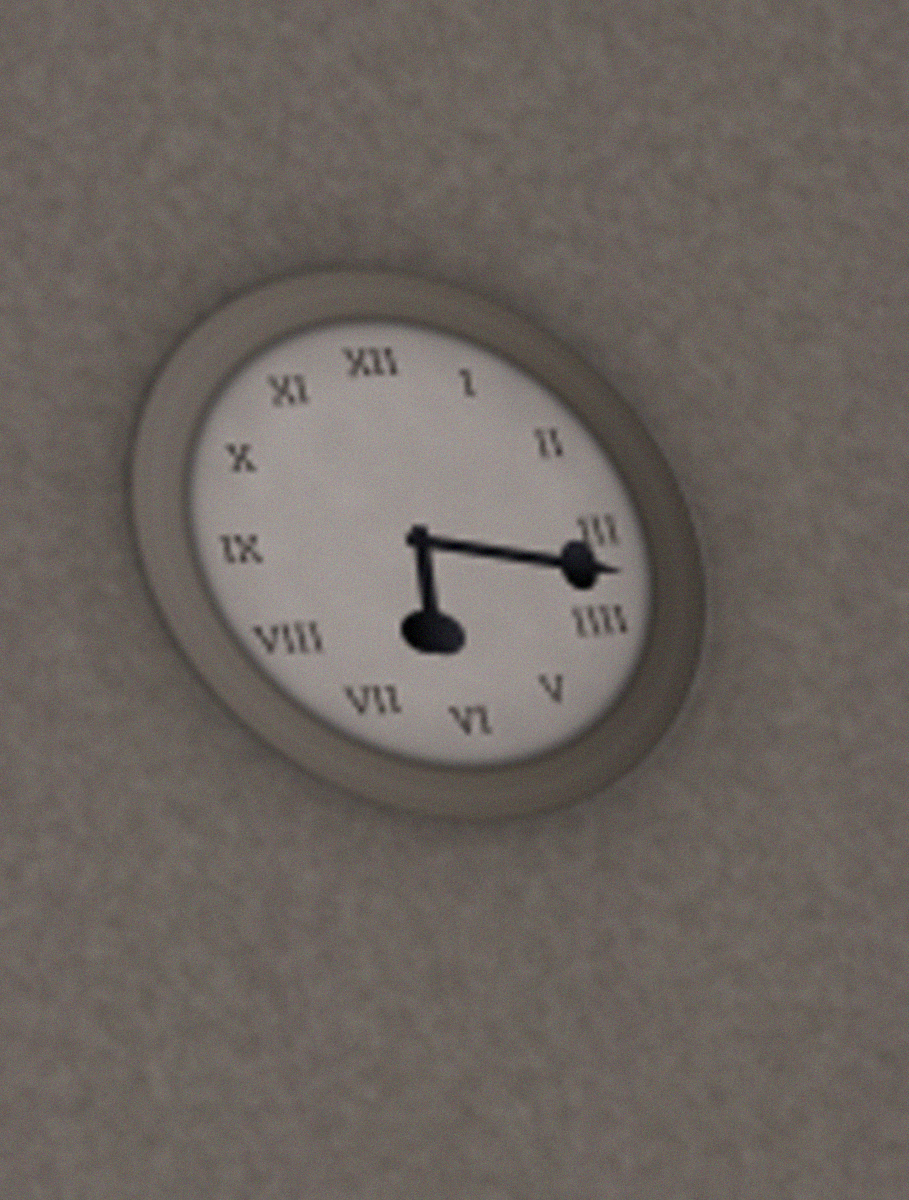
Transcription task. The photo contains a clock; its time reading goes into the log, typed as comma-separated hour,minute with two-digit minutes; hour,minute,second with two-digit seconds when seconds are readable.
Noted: 6,17
